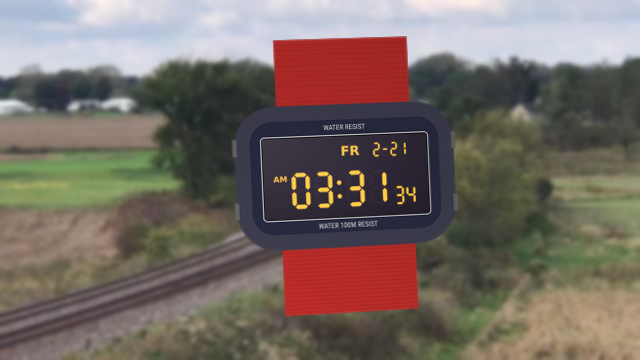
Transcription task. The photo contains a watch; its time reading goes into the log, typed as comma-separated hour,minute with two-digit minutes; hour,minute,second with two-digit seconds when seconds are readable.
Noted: 3,31,34
